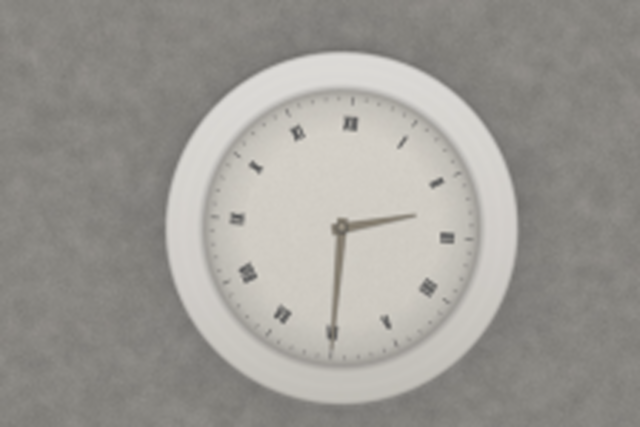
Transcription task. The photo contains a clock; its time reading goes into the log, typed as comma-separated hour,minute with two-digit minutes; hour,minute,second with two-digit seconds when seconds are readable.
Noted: 2,30
